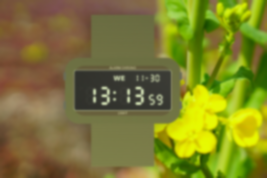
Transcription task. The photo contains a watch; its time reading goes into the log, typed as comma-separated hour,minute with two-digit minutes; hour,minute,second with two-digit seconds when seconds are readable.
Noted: 13,13
